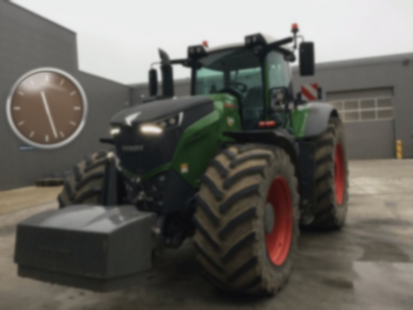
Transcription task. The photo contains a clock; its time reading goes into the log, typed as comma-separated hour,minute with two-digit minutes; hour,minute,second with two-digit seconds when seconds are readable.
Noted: 11,27
